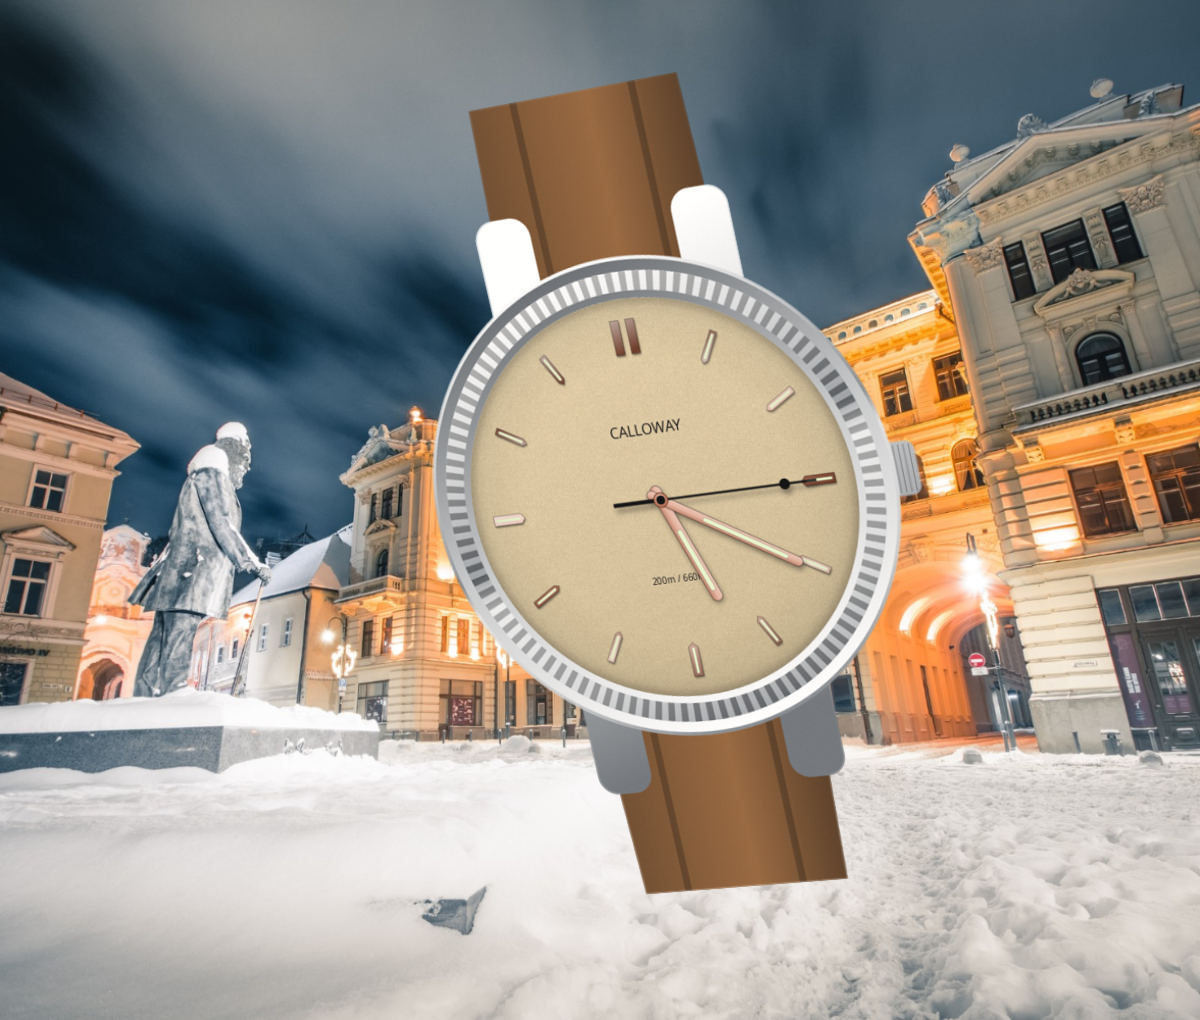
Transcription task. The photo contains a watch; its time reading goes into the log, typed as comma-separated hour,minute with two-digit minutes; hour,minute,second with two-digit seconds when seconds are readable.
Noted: 5,20,15
